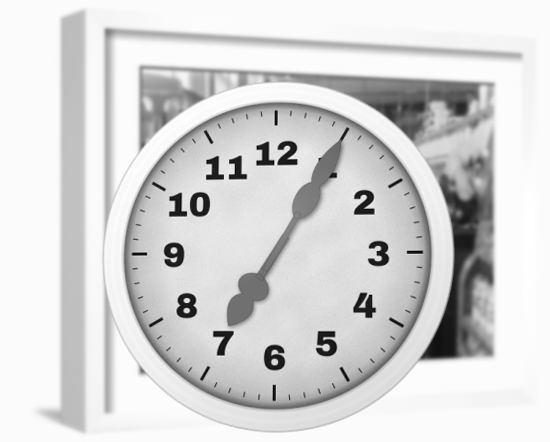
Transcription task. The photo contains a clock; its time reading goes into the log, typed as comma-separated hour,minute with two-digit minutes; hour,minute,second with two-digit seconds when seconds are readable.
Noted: 7,05
